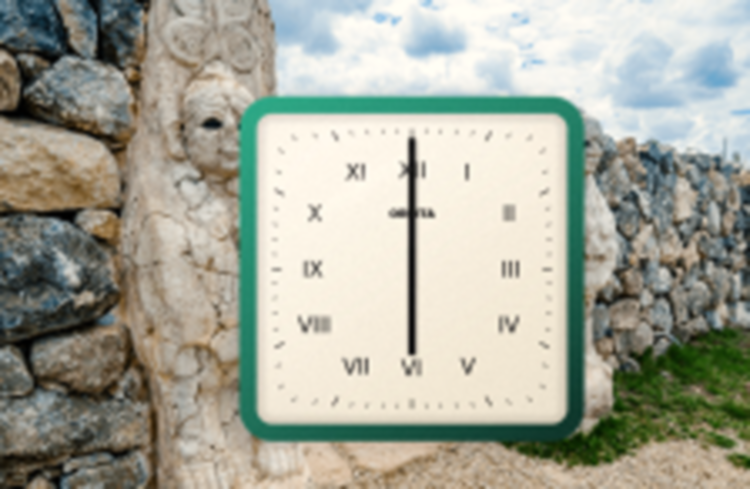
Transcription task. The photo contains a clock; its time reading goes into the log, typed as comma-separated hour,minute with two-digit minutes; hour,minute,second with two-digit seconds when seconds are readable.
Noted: 6,00
